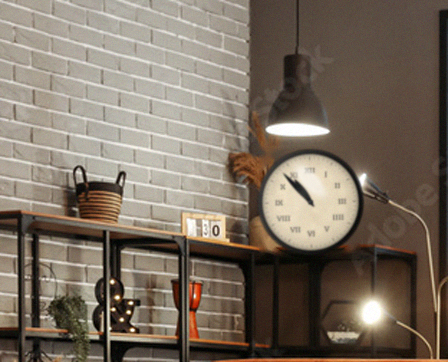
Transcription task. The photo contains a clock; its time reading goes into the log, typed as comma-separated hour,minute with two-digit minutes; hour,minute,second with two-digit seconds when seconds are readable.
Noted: 10,53
